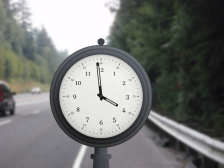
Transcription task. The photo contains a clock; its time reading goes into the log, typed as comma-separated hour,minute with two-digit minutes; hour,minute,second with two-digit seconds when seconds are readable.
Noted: 3,59
